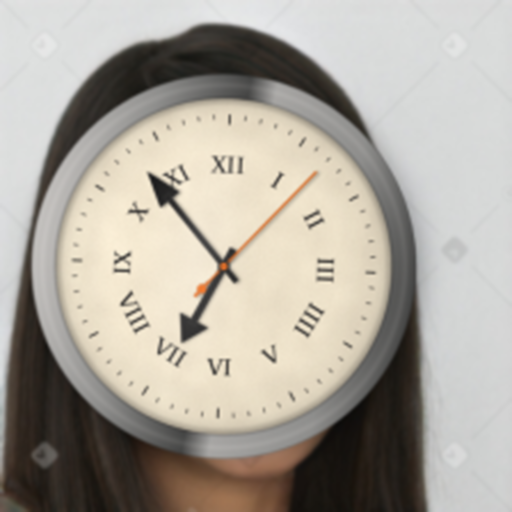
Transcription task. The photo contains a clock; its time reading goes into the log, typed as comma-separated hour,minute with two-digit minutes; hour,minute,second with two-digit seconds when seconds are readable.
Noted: 6,53,07
